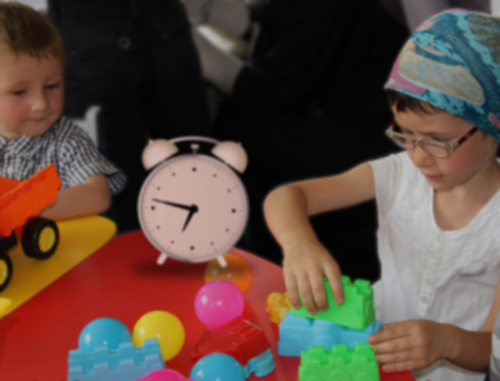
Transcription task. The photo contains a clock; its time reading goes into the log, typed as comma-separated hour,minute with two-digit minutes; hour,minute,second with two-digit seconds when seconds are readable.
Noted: 6,47
